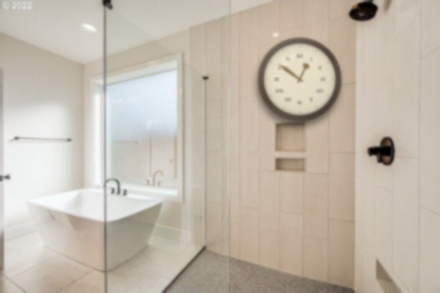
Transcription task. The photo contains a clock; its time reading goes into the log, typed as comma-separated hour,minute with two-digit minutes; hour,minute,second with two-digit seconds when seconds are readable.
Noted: 12,51
